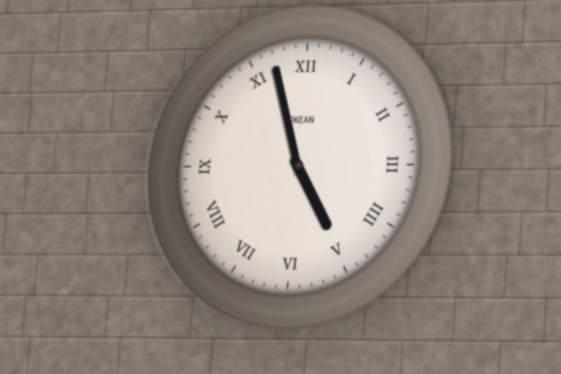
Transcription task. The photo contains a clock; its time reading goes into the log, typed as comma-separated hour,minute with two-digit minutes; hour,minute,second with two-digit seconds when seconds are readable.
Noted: 4,57
